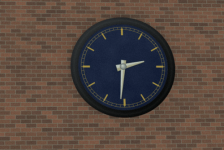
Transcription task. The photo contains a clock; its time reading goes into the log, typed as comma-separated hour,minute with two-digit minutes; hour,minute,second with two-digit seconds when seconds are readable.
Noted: 2,31
